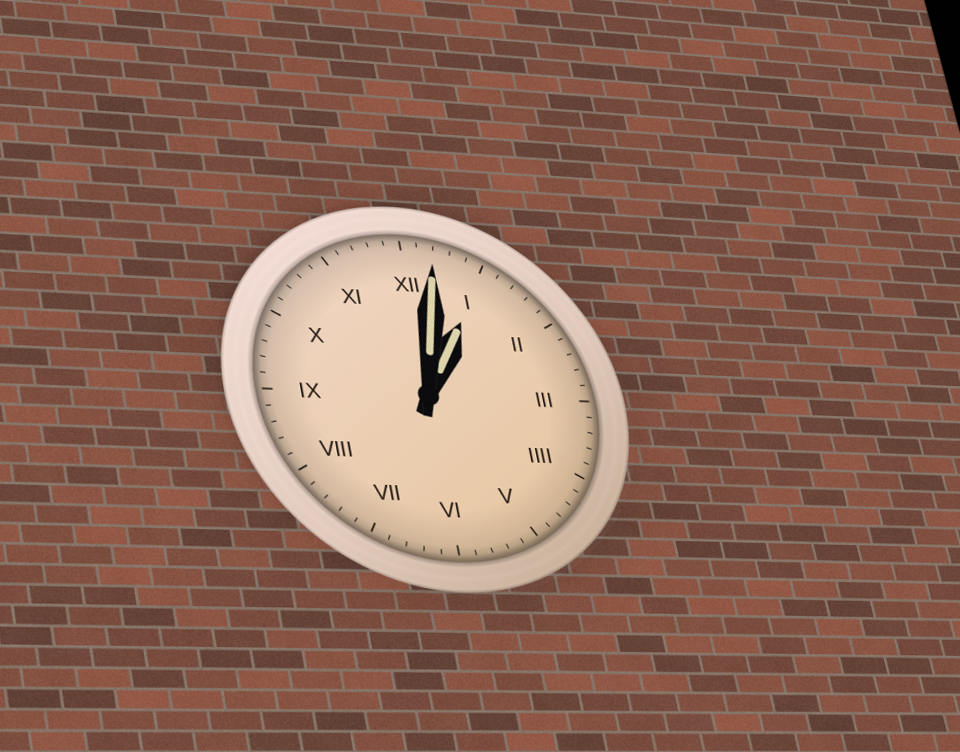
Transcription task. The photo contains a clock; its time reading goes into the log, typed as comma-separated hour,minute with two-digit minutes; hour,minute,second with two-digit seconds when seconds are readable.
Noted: 1,02
